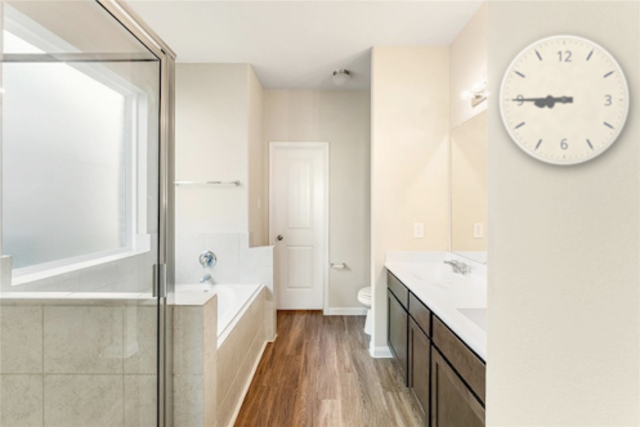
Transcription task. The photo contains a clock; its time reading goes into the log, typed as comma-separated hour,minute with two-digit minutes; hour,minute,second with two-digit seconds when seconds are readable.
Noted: 8,45
